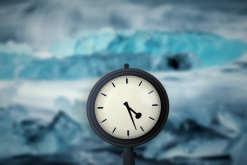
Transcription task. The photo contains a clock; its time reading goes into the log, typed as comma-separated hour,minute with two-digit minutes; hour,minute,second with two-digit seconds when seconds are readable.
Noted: 4,27
